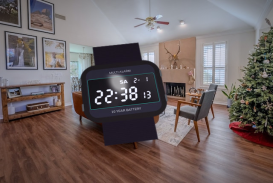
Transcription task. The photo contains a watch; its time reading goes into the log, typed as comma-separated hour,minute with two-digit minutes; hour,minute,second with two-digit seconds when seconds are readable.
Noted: 22,38,13
